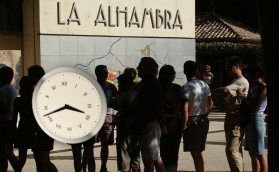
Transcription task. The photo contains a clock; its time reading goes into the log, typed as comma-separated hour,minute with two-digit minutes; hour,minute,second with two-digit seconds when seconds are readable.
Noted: 3,42
